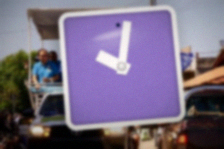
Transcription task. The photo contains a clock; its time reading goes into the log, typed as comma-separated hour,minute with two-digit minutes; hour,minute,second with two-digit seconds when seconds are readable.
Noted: 10,02
